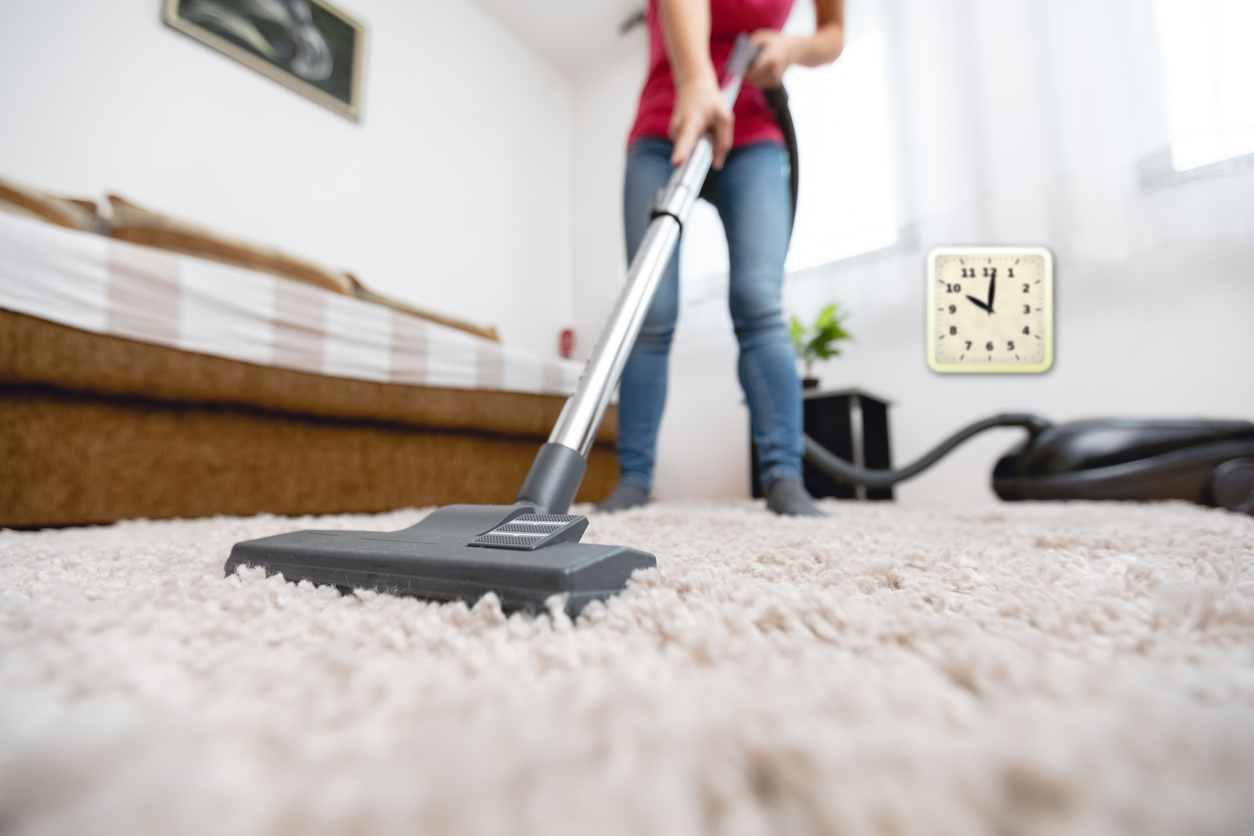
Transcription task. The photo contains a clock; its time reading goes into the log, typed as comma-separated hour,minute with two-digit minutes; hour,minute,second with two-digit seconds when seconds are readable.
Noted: 10,01
